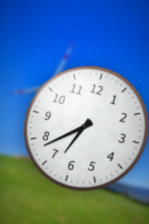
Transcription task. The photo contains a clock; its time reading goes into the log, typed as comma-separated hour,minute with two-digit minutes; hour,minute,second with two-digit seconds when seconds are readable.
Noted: 6,38
